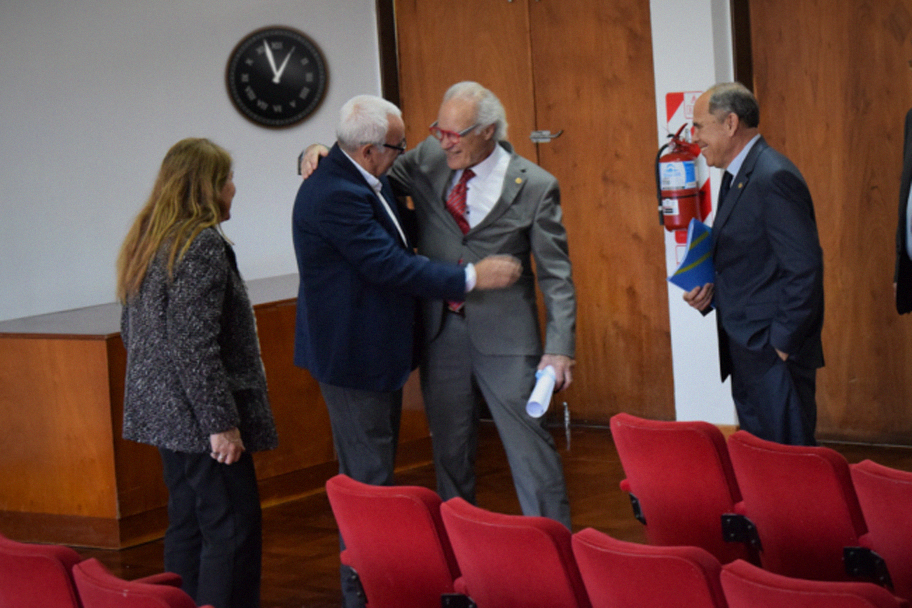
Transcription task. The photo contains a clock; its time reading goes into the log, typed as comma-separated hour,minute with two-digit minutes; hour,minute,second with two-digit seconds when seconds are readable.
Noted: 12,57
